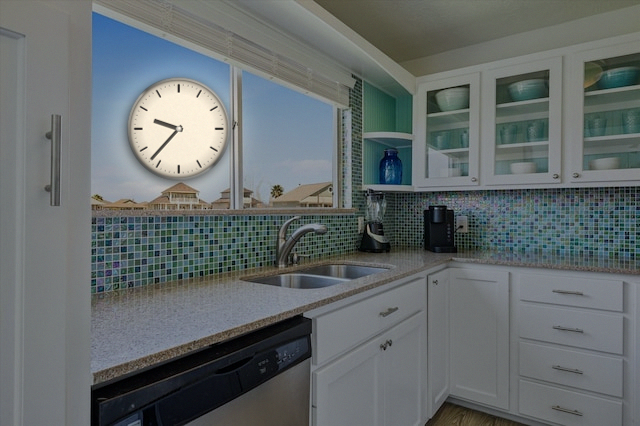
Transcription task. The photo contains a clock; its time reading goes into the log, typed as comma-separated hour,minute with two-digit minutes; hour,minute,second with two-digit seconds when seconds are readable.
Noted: 9,37
